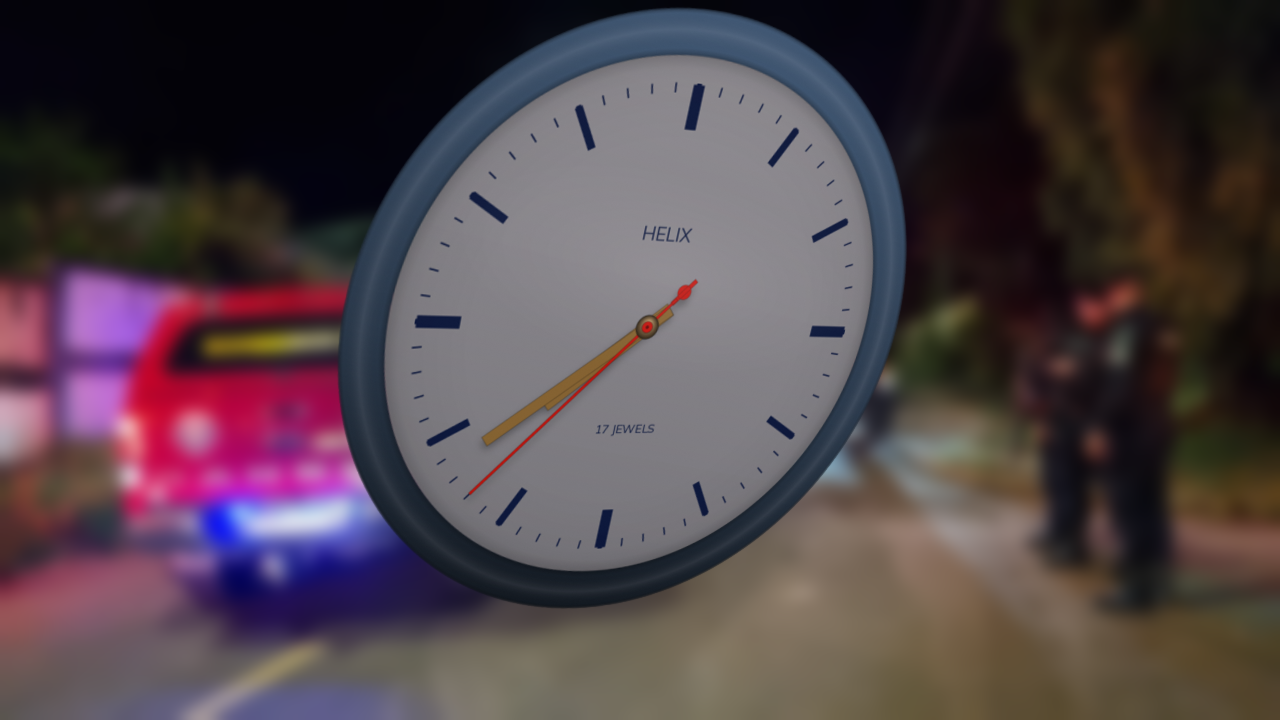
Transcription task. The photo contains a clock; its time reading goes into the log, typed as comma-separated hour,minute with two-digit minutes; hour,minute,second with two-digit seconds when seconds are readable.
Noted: 7,38,37
